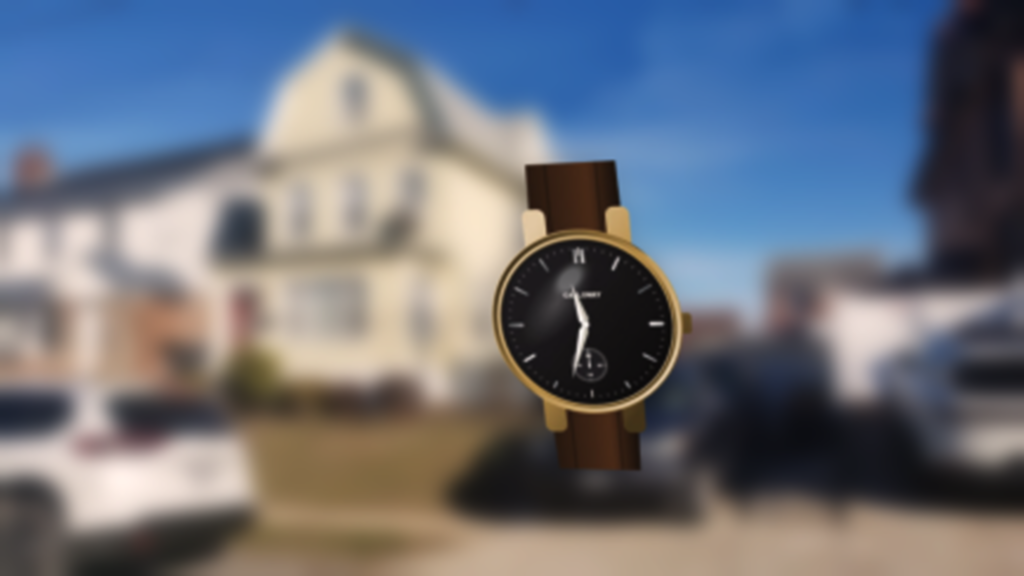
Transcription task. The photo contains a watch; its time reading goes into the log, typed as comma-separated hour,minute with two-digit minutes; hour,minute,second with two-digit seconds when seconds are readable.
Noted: 11,33
